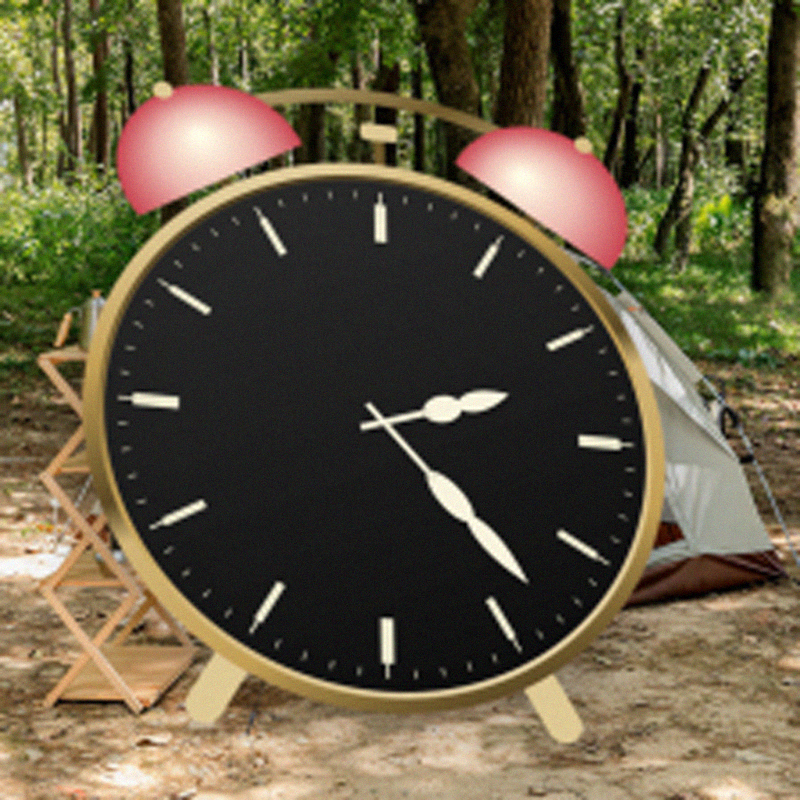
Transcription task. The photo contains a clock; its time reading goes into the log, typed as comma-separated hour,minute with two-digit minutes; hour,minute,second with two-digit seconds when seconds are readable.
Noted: 2,23
